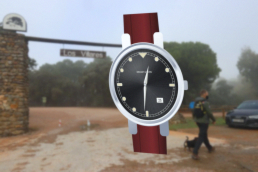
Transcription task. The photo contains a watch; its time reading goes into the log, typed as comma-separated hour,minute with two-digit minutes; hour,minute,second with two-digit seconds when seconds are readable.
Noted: 12,31
